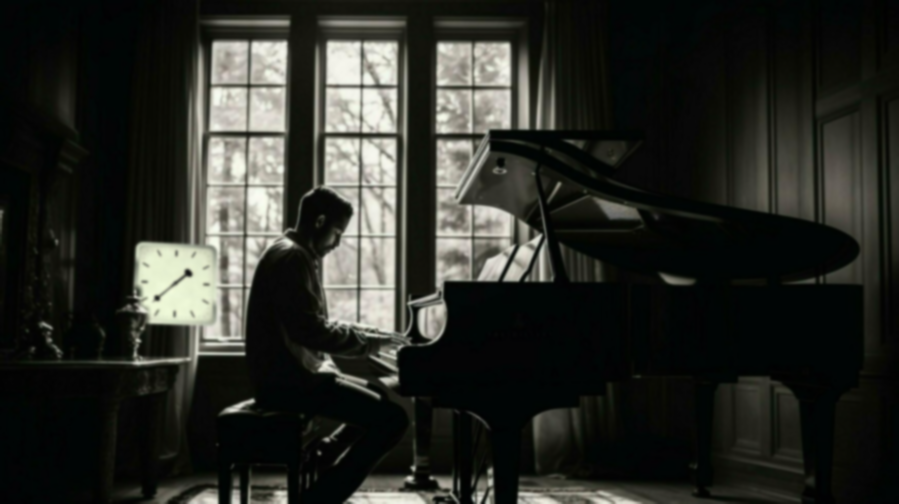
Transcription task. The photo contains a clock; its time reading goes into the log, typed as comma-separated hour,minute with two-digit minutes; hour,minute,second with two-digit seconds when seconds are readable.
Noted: 1,38
